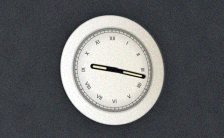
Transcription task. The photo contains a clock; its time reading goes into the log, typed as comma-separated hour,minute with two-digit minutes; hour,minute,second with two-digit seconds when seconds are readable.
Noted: 9,17
